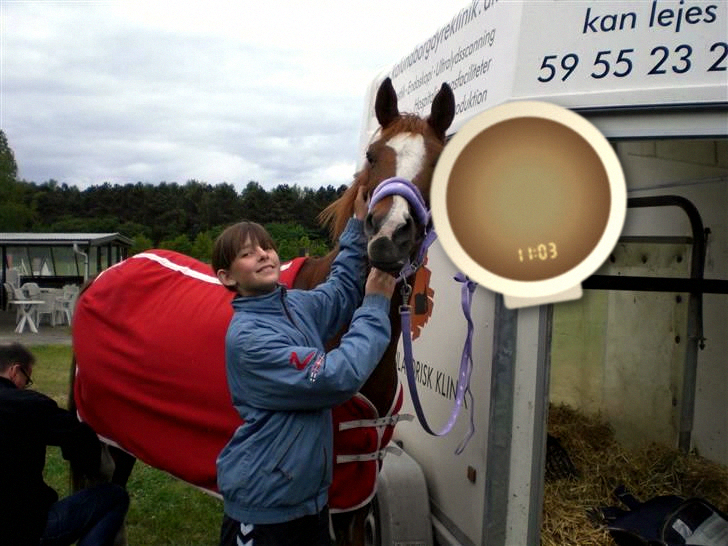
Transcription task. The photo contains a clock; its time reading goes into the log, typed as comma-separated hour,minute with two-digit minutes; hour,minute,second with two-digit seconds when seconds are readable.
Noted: 11,03
